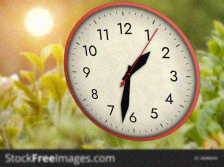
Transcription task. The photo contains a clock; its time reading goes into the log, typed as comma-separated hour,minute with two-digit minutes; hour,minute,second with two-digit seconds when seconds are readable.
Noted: 1,32,06
